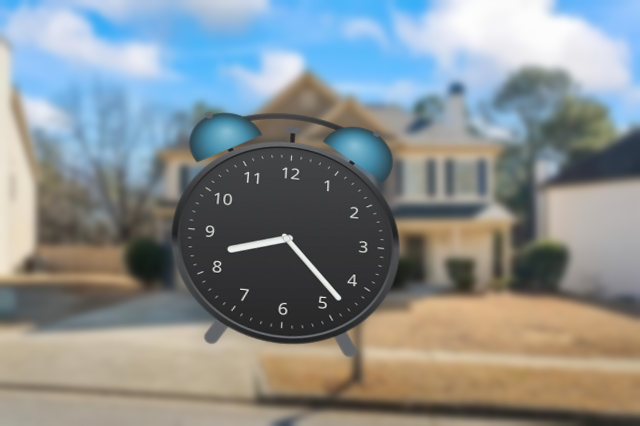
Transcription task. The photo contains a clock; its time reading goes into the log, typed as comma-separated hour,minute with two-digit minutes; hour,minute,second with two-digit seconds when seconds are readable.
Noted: 8,23
